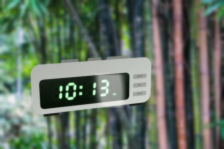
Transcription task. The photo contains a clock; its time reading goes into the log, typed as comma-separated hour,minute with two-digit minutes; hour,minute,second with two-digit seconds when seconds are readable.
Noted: 10,13
